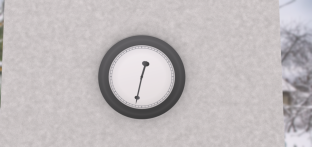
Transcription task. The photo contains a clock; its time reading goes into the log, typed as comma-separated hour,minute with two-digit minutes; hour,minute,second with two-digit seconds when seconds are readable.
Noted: 12,32
